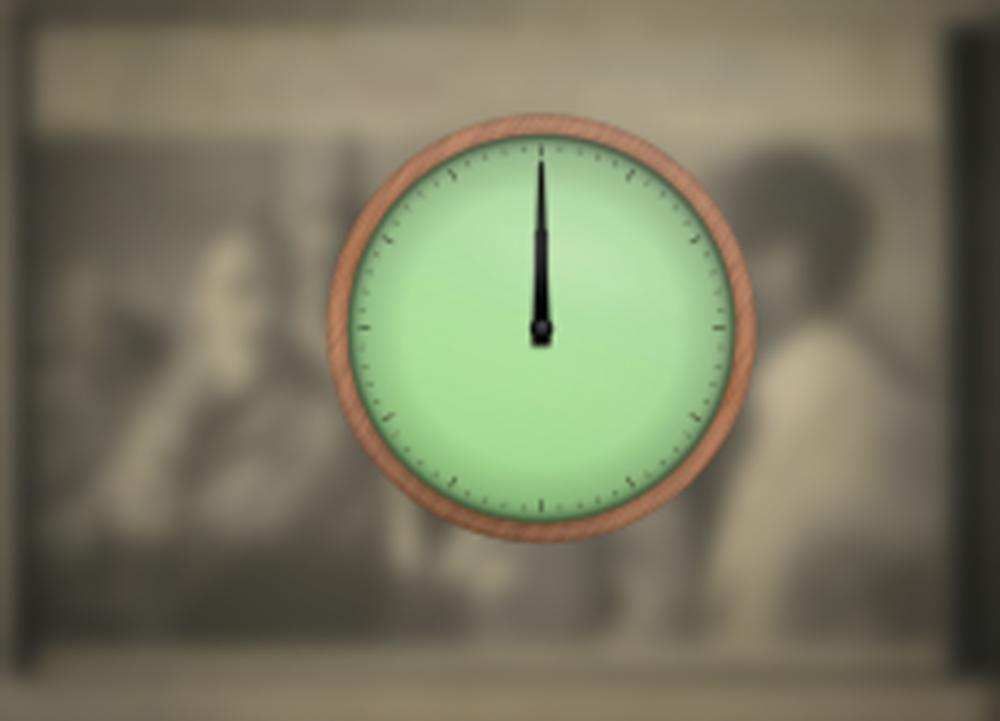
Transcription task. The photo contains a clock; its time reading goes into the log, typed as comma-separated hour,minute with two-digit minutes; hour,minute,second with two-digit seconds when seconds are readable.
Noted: 12,00
